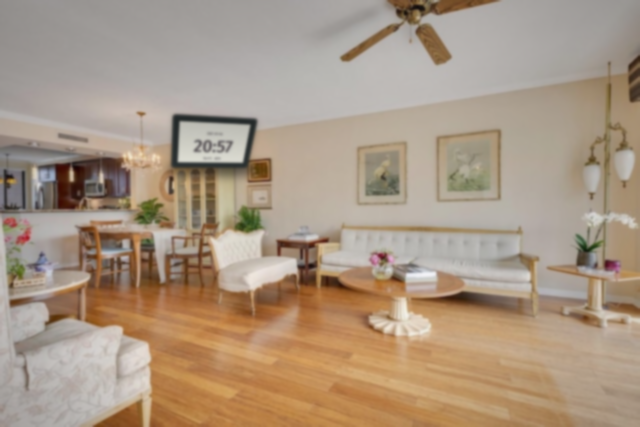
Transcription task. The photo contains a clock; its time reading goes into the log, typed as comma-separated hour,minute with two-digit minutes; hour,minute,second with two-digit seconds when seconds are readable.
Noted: 20,57
